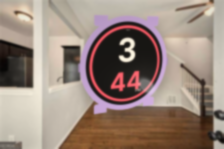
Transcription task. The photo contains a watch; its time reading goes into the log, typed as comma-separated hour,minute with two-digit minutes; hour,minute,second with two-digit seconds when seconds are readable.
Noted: 3,44
